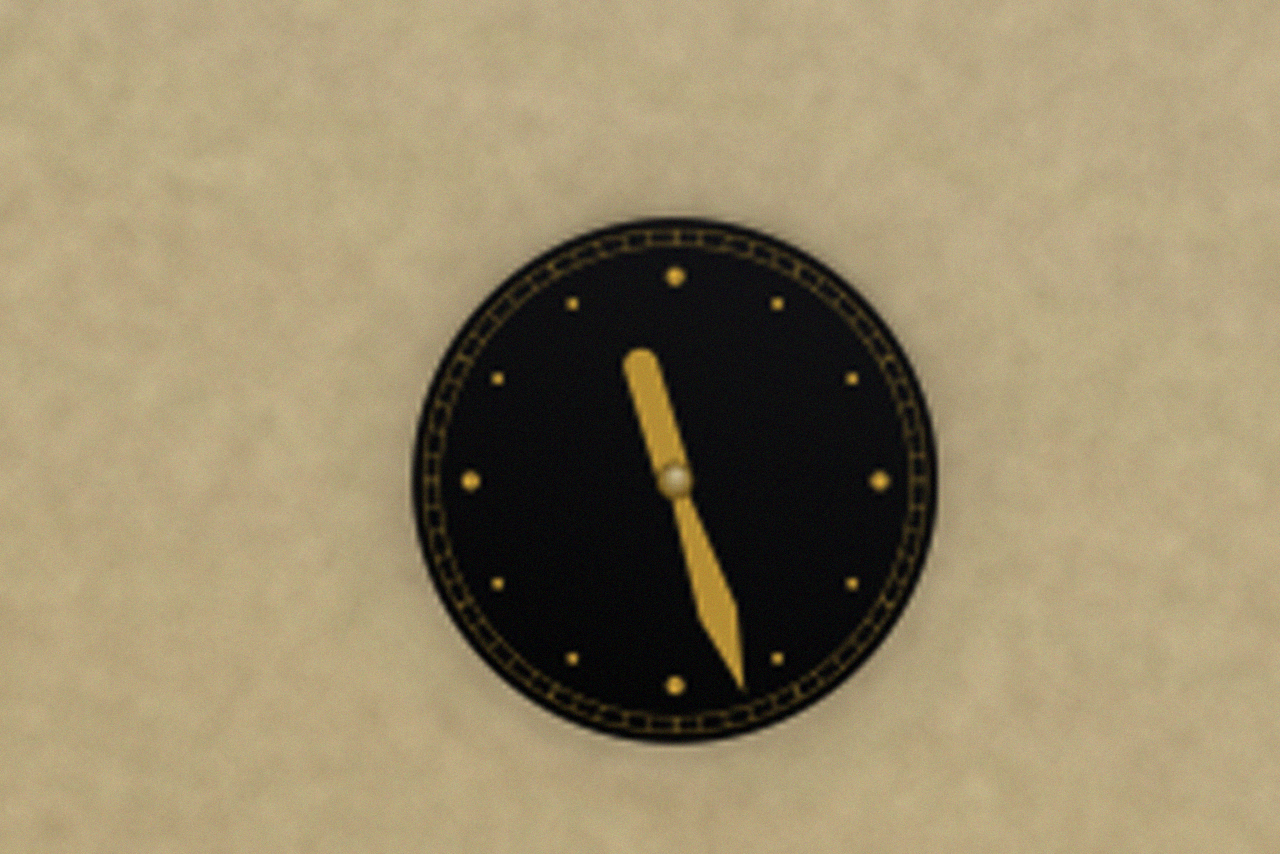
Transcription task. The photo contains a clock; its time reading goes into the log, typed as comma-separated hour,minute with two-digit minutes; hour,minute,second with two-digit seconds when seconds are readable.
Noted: 11,27
